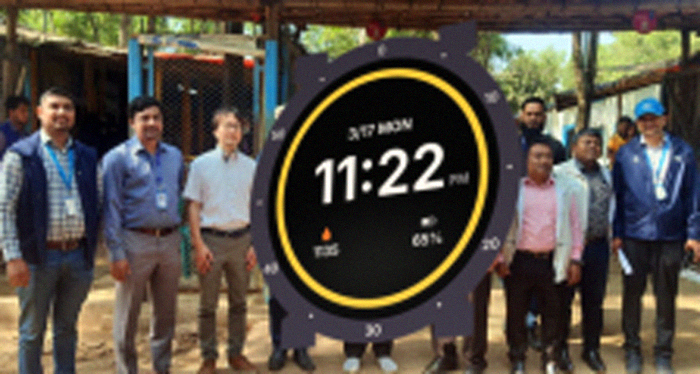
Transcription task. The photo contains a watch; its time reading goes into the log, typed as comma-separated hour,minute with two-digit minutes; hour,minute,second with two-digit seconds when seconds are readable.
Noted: 11,22
